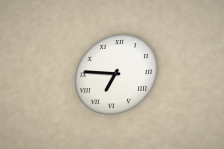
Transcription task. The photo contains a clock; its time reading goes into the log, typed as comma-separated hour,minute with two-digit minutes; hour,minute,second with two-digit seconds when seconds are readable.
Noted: 6,46
